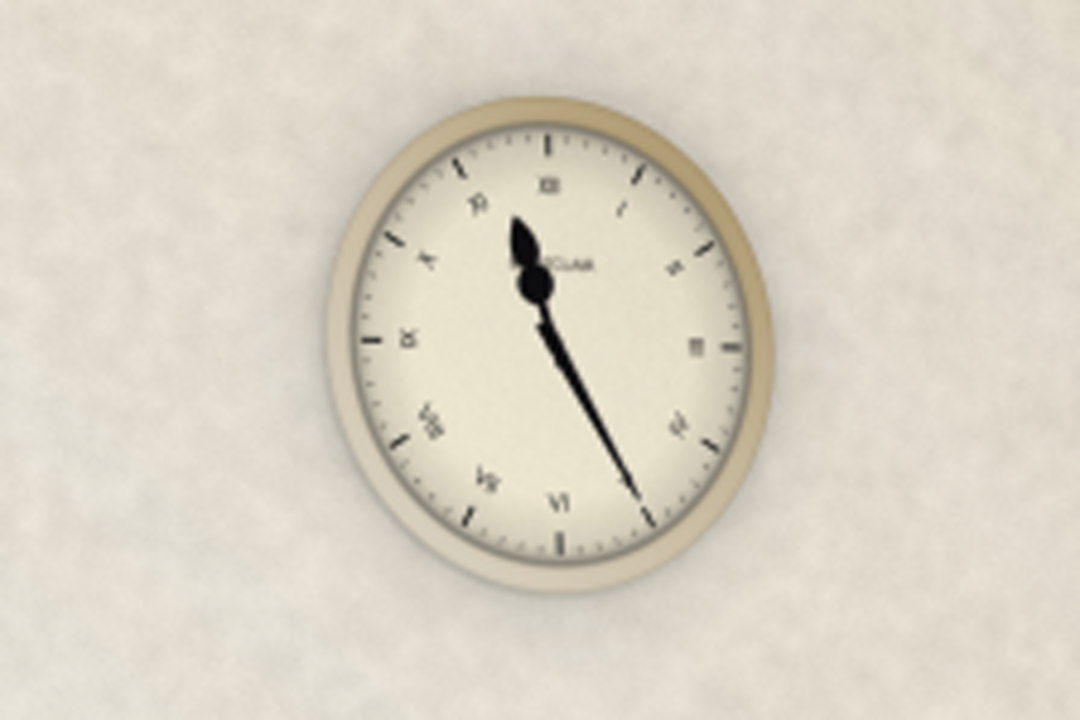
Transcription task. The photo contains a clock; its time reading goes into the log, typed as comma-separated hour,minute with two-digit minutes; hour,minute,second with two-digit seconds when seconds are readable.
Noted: 11,25
